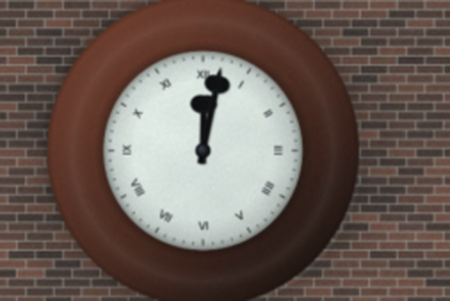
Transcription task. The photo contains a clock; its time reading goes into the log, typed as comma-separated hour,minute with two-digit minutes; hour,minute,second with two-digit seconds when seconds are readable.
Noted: 12,02
